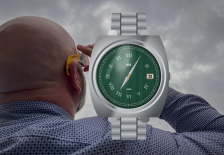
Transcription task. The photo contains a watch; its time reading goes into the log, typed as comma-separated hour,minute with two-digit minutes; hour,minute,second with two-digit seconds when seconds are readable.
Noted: 7,05
